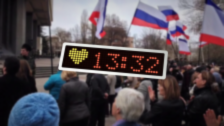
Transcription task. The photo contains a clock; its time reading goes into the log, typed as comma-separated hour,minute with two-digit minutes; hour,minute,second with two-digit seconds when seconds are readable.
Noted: 13,32
